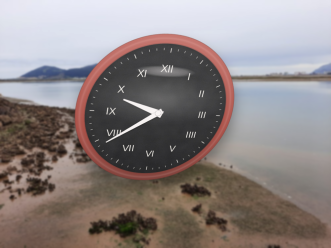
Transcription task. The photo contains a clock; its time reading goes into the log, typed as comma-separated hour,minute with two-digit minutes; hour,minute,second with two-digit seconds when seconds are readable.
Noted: 9,39
